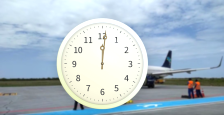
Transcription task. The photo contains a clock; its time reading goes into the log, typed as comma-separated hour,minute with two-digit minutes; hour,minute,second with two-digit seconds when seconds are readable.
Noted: 12,01
